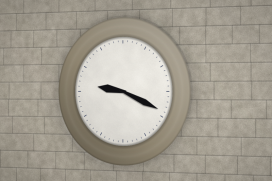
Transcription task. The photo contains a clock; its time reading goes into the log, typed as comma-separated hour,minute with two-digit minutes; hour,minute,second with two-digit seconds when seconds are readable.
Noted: 9,19
